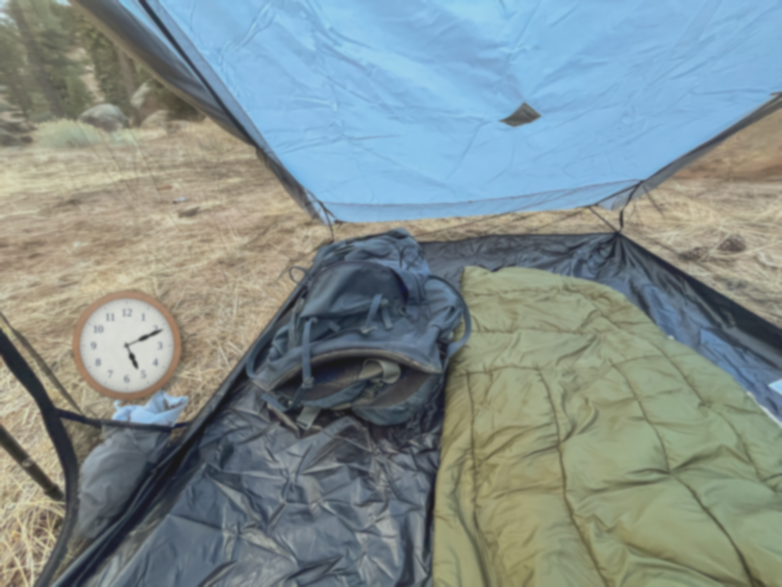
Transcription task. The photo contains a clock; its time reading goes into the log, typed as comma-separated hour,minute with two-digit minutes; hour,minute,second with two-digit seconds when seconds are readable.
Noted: 5,11
